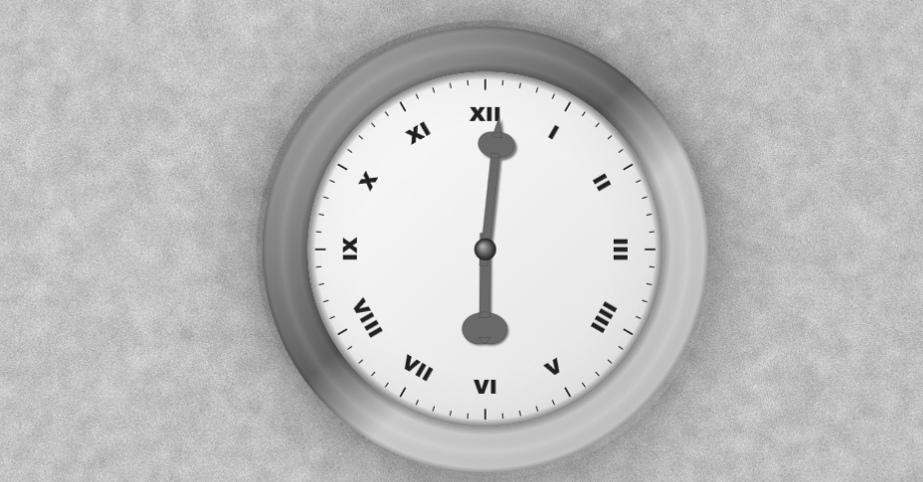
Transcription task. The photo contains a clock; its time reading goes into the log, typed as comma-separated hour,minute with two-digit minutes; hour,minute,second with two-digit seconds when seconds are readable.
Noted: 6,01
